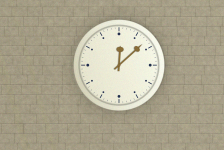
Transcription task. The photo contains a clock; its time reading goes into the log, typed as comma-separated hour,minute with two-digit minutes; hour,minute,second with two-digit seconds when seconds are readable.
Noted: 12,08
